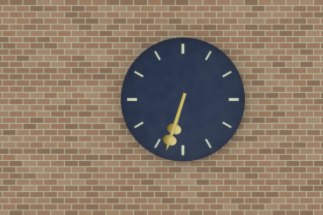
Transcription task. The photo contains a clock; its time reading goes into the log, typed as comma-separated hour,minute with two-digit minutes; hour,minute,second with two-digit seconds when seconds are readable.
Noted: 6,33
